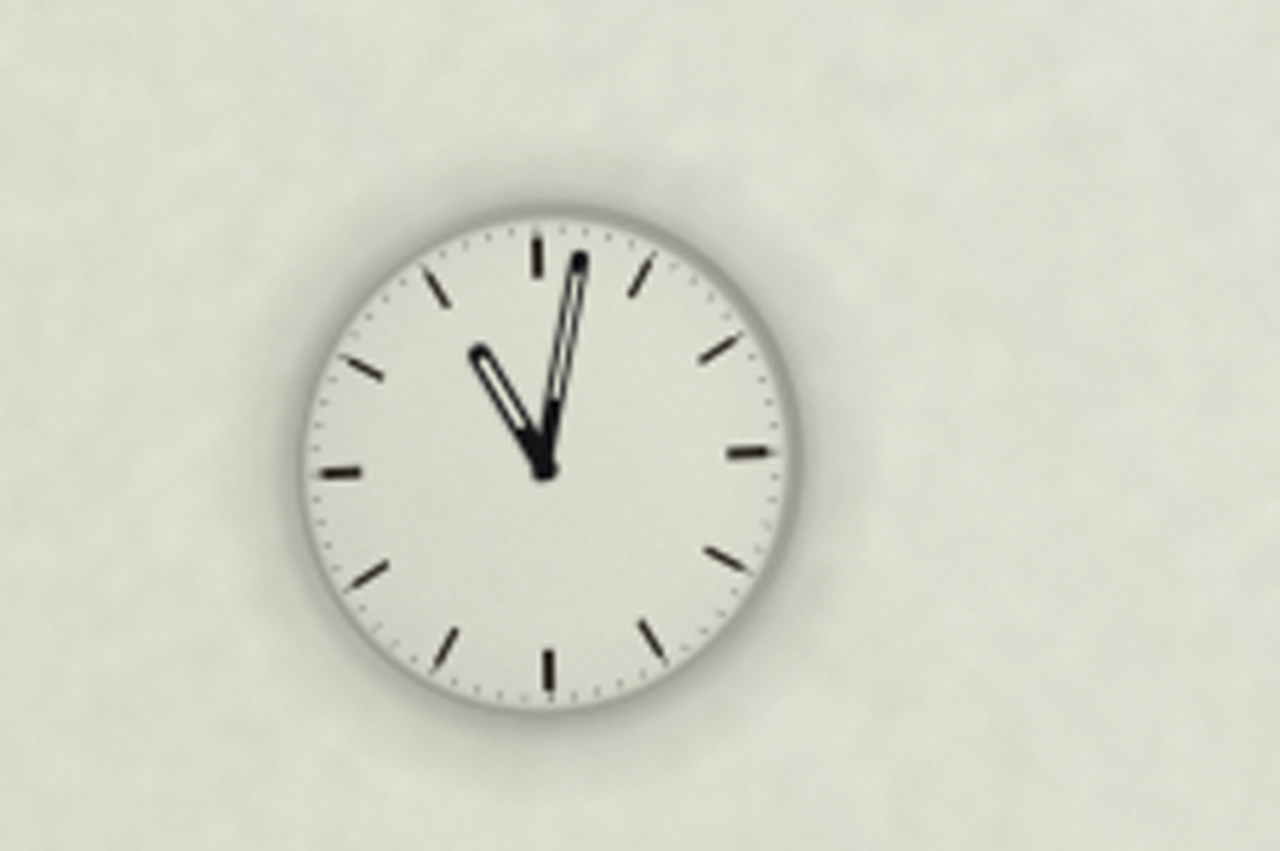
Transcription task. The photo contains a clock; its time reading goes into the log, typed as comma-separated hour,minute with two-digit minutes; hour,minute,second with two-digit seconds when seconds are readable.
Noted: 11,02
